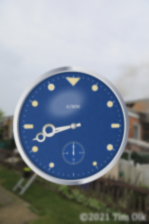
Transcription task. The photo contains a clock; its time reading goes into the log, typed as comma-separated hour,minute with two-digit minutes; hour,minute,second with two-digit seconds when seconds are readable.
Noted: 8,42
